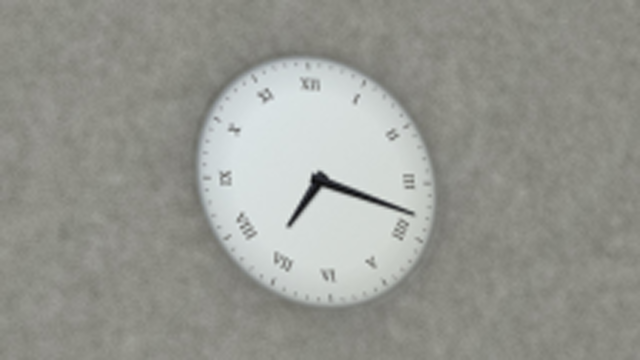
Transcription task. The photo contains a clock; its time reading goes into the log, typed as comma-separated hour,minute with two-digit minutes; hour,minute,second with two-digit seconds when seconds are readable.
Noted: 7,18
